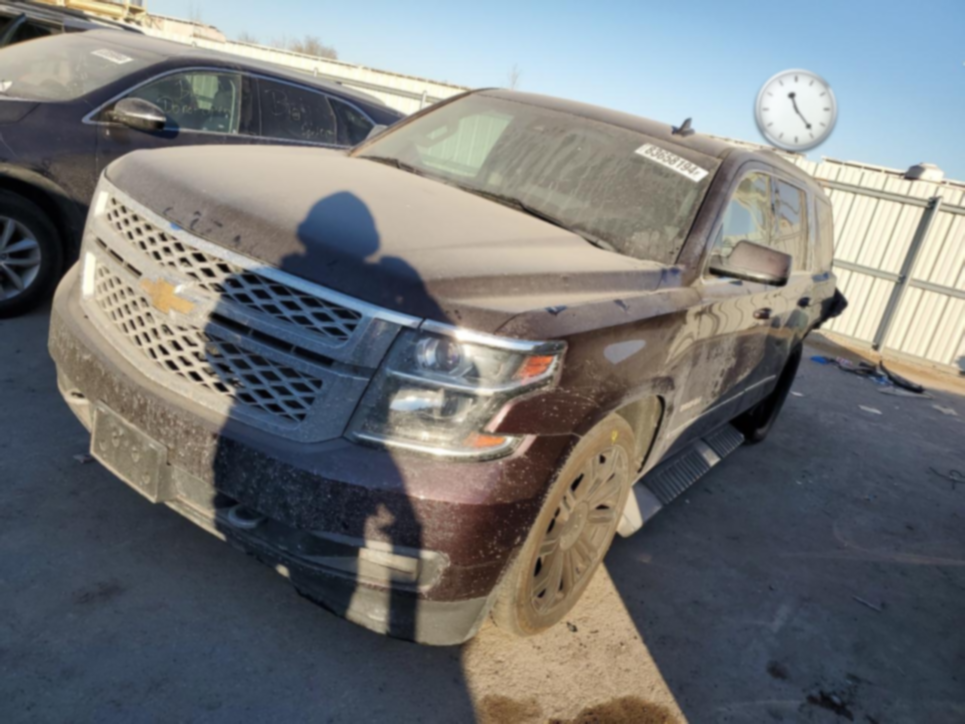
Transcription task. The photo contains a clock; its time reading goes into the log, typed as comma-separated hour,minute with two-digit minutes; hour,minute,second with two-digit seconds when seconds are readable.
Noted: 11,24
